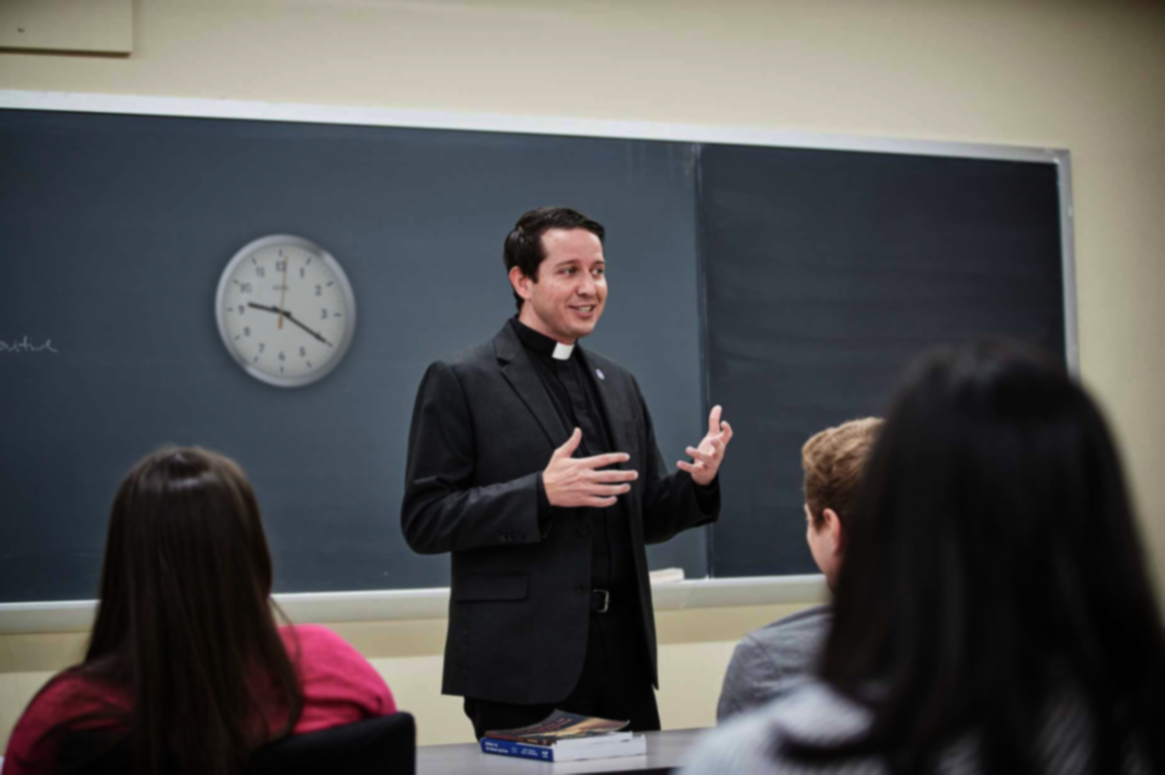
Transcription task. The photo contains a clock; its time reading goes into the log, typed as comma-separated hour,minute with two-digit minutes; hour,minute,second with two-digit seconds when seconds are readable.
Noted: 9,20,01
